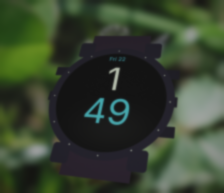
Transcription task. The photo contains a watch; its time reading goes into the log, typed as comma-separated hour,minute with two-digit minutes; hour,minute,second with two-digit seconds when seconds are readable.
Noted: 1,49
